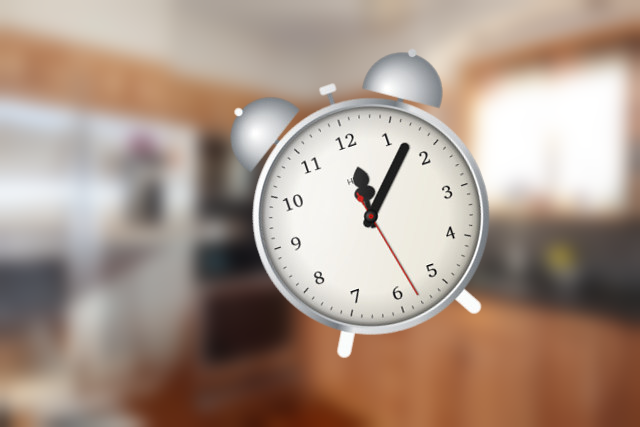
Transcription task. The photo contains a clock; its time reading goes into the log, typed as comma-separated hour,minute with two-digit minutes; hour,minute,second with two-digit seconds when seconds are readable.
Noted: 12,07,28
